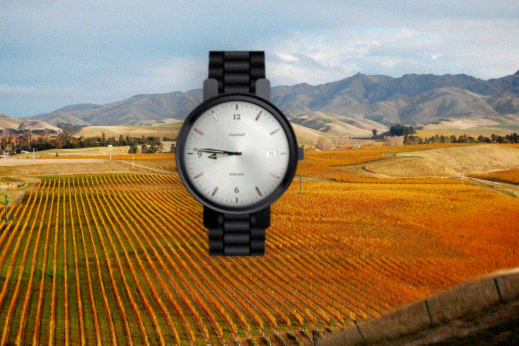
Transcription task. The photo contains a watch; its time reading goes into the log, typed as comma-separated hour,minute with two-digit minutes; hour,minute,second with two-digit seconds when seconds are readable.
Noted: 8,46
